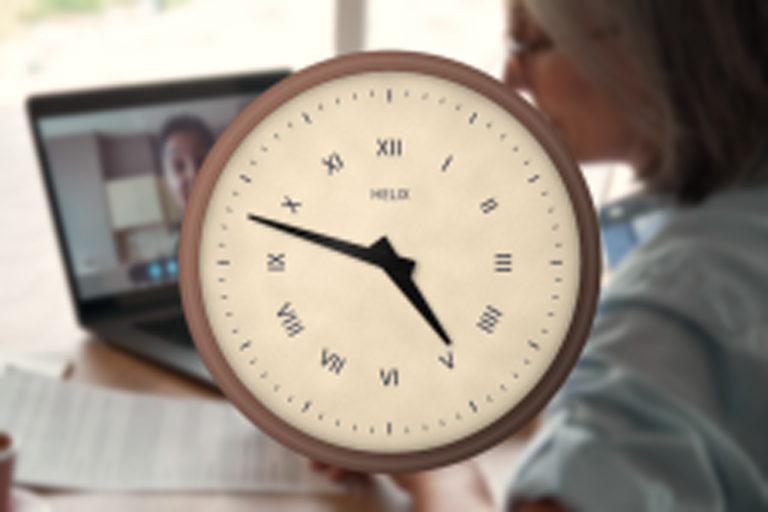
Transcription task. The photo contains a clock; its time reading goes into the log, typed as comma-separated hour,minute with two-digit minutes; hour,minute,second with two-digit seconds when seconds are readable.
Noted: 4,48
